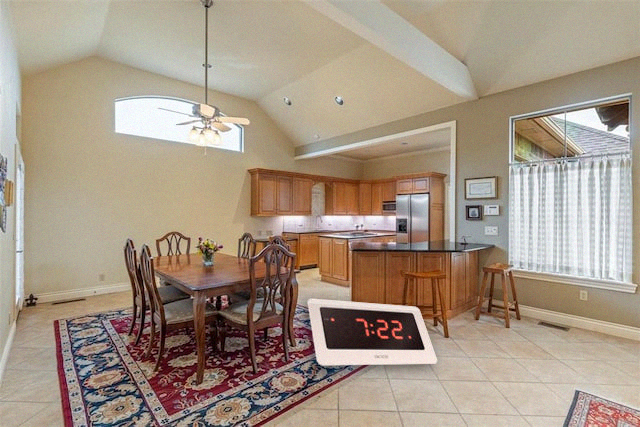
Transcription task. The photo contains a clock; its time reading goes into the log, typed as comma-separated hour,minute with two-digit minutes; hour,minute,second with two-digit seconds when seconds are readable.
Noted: 7,22
